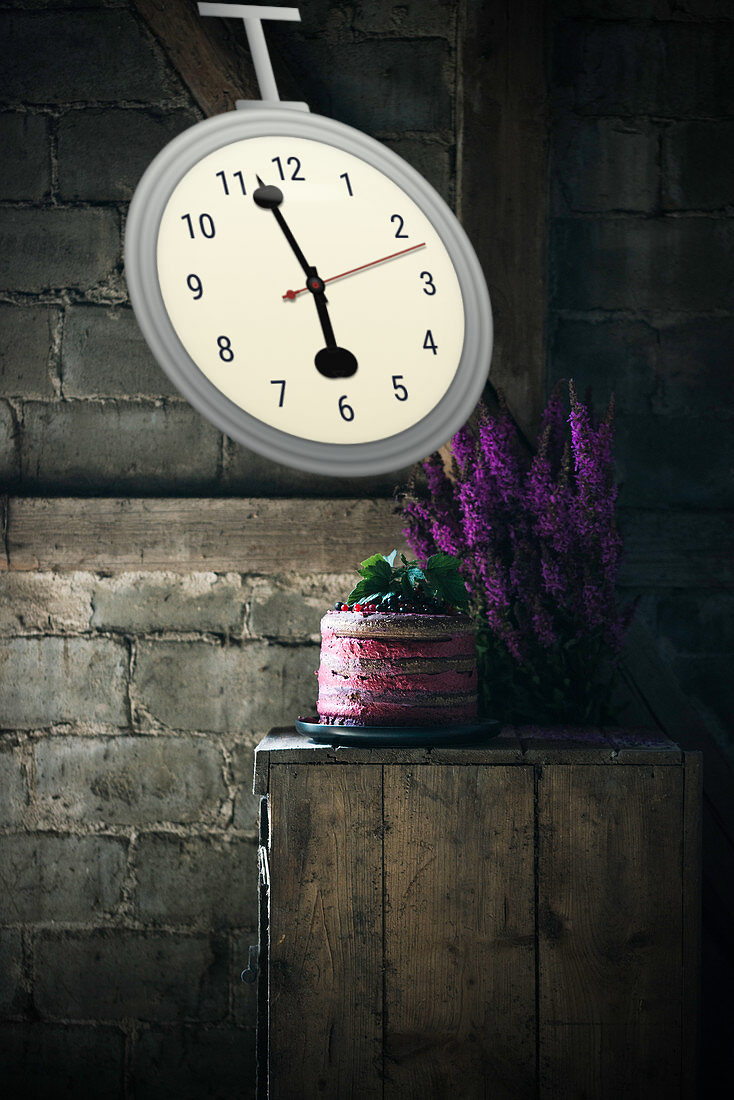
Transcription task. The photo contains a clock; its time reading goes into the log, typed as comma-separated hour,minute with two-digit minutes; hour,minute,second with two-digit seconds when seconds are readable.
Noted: 5,57,12
